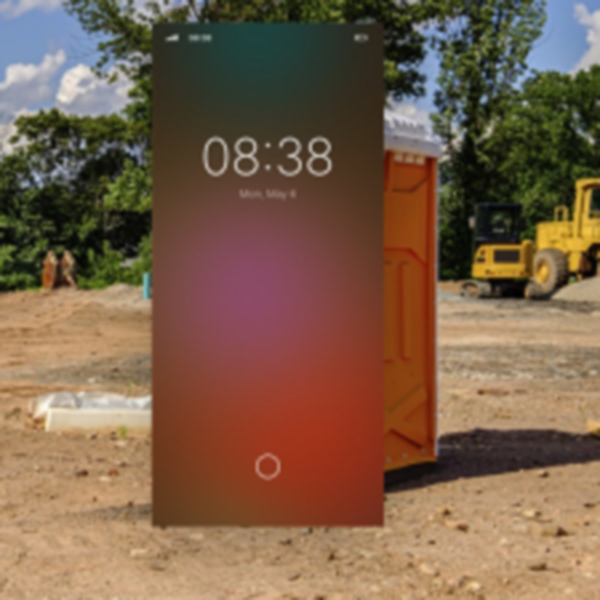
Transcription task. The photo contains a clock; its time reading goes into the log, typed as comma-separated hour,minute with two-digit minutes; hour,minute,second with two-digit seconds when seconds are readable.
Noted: 8,38
